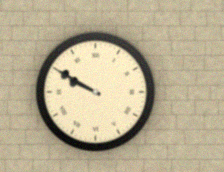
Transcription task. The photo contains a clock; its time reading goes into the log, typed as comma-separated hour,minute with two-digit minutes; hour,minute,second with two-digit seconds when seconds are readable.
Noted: 9,50
